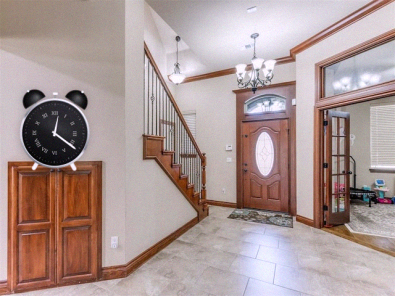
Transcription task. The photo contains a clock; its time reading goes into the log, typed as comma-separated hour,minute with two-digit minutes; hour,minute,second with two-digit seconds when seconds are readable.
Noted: 12,21
